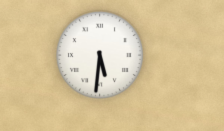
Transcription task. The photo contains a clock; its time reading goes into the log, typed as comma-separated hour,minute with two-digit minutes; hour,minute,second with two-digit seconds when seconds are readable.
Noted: 5,31
